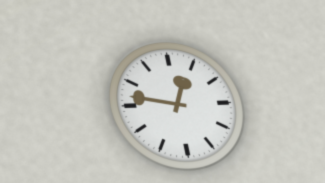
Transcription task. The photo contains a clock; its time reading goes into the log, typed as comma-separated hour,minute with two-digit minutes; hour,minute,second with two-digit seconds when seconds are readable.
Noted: 12,47
